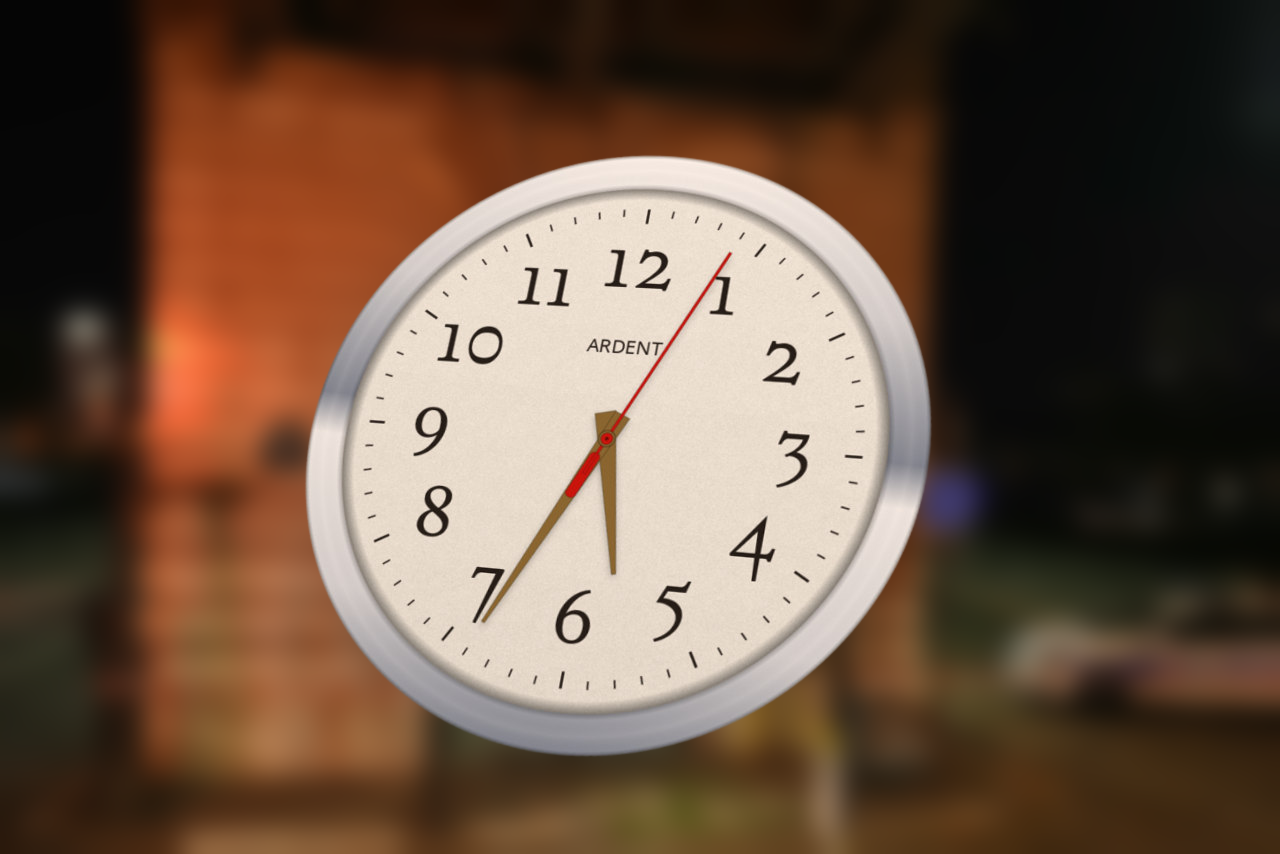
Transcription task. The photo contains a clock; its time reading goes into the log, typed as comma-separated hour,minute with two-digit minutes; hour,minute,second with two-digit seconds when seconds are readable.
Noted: 5,34,04
